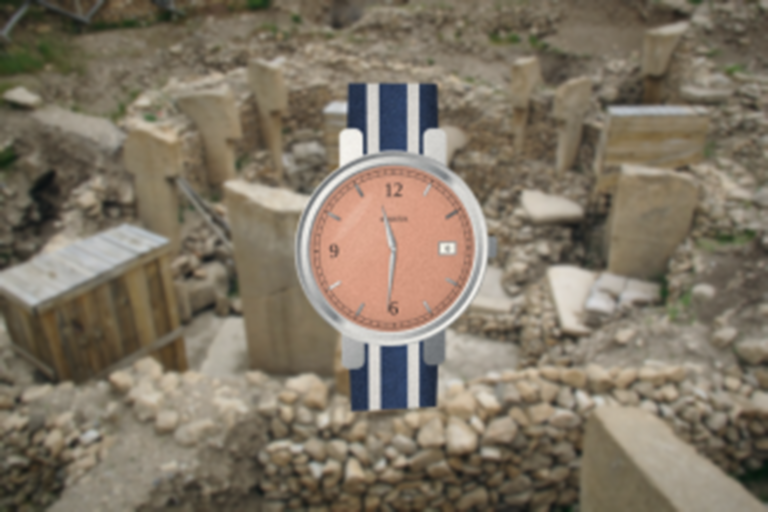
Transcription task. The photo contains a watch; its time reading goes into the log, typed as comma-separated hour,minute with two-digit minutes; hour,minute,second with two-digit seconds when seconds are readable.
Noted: 11,31
